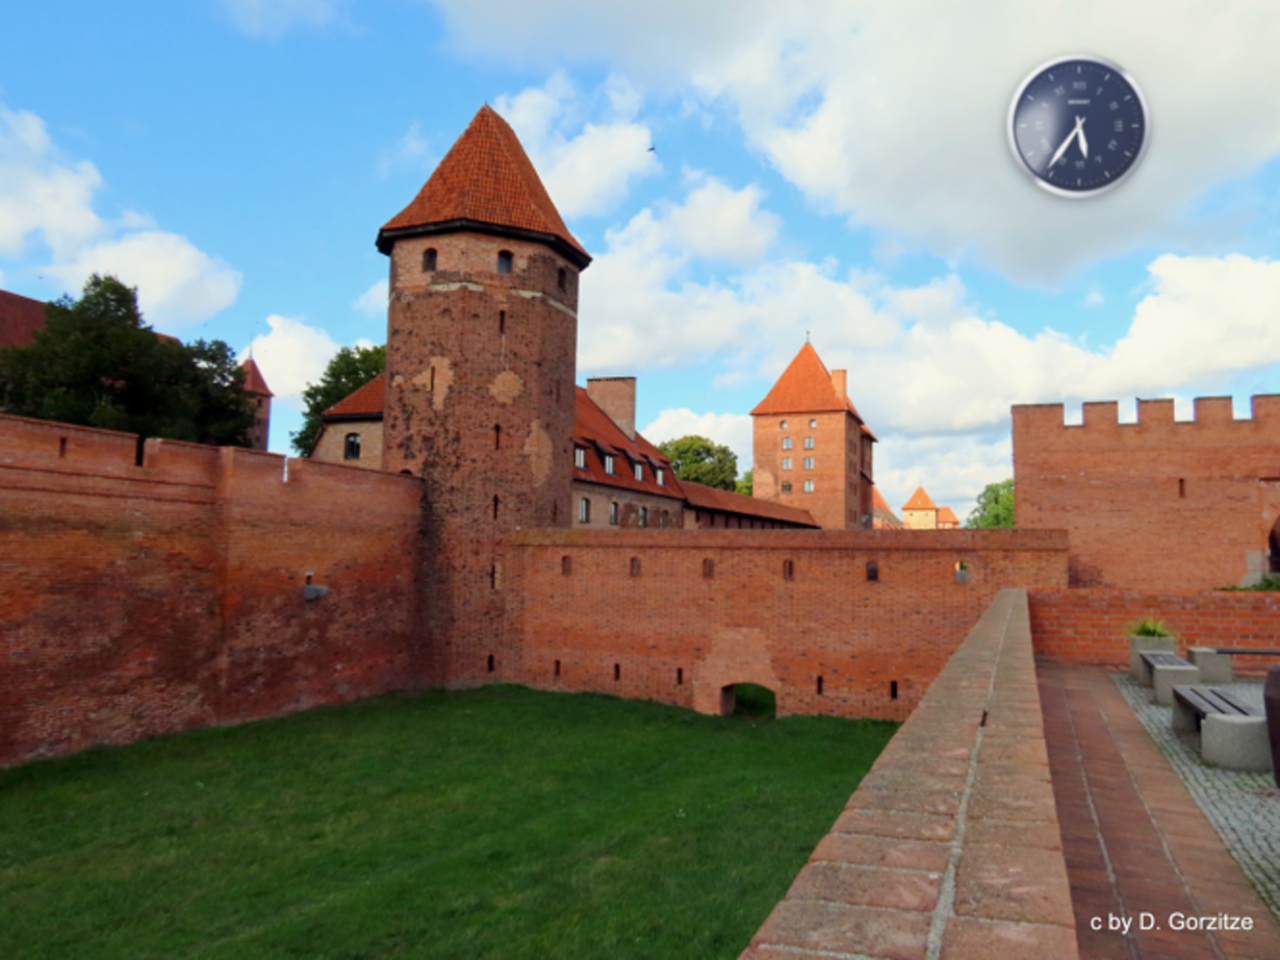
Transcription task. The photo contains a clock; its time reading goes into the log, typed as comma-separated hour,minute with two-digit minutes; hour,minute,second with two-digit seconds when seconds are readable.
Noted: 5,36
